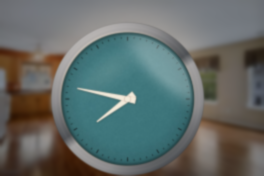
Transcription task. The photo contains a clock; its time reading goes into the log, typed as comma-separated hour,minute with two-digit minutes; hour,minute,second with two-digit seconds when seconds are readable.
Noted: 7,47
